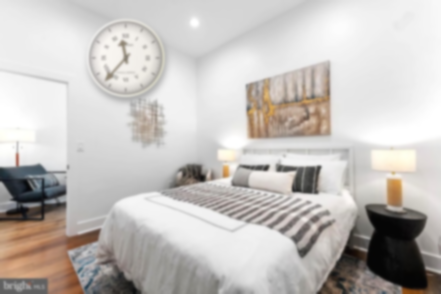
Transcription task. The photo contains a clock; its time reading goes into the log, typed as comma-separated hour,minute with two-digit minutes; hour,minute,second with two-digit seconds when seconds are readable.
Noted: 11,37
